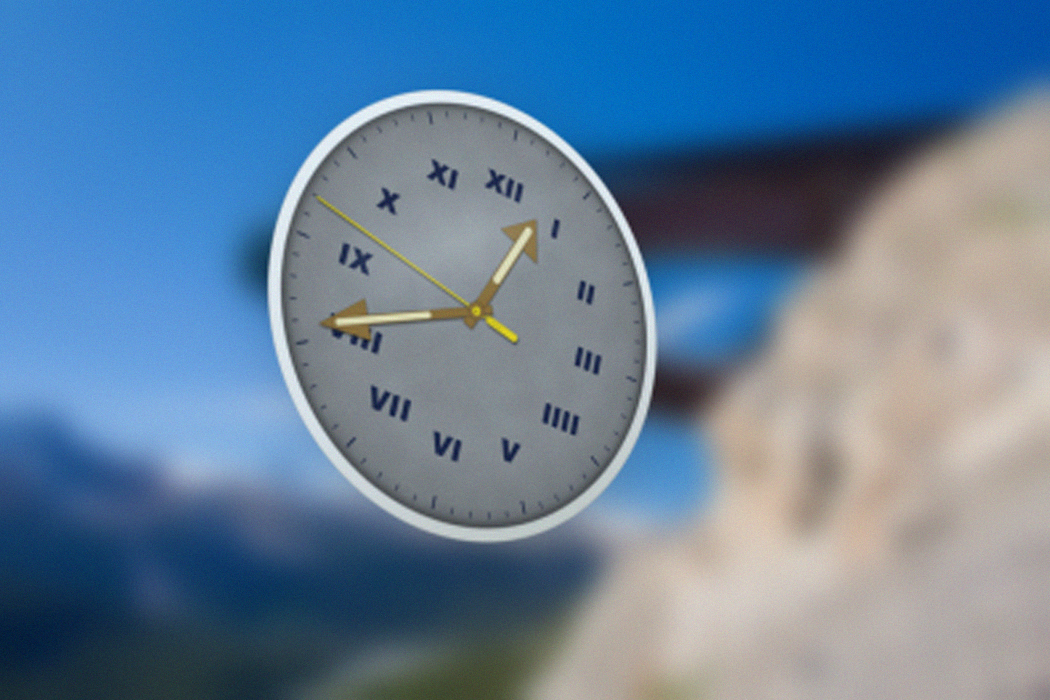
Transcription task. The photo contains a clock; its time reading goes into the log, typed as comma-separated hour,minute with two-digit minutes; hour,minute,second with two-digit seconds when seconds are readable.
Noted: 12,40,47
